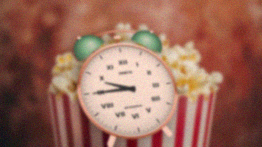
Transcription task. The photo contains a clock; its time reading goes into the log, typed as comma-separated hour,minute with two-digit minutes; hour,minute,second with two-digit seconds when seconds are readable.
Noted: 9,45
